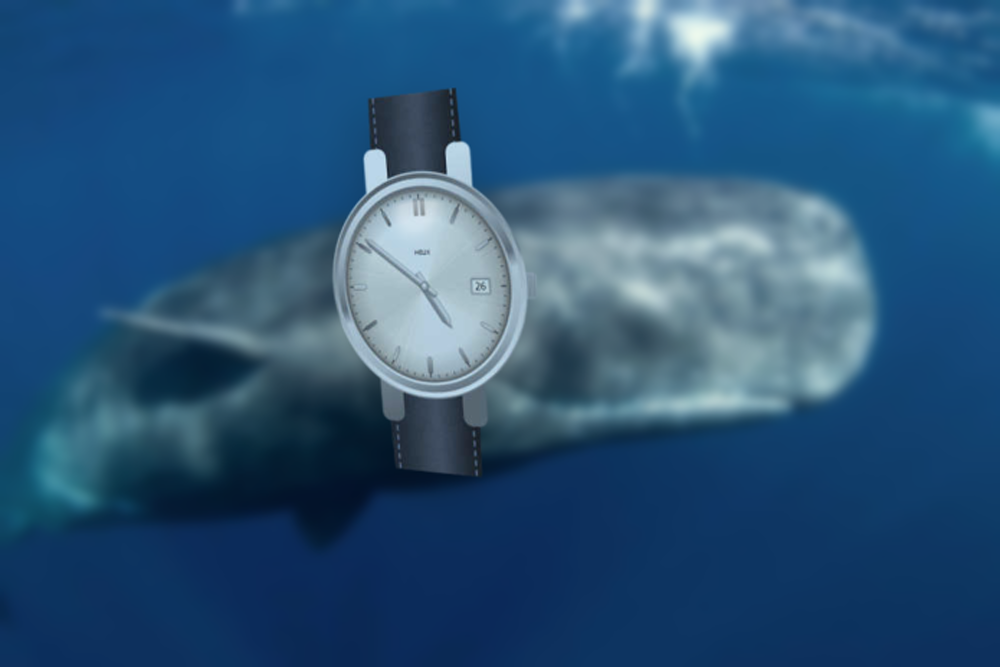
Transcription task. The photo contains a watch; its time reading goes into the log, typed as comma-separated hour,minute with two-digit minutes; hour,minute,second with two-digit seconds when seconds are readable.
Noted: 4,51
